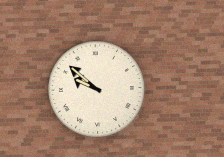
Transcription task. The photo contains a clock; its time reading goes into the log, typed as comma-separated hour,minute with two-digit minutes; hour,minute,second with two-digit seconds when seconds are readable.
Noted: 9,52
